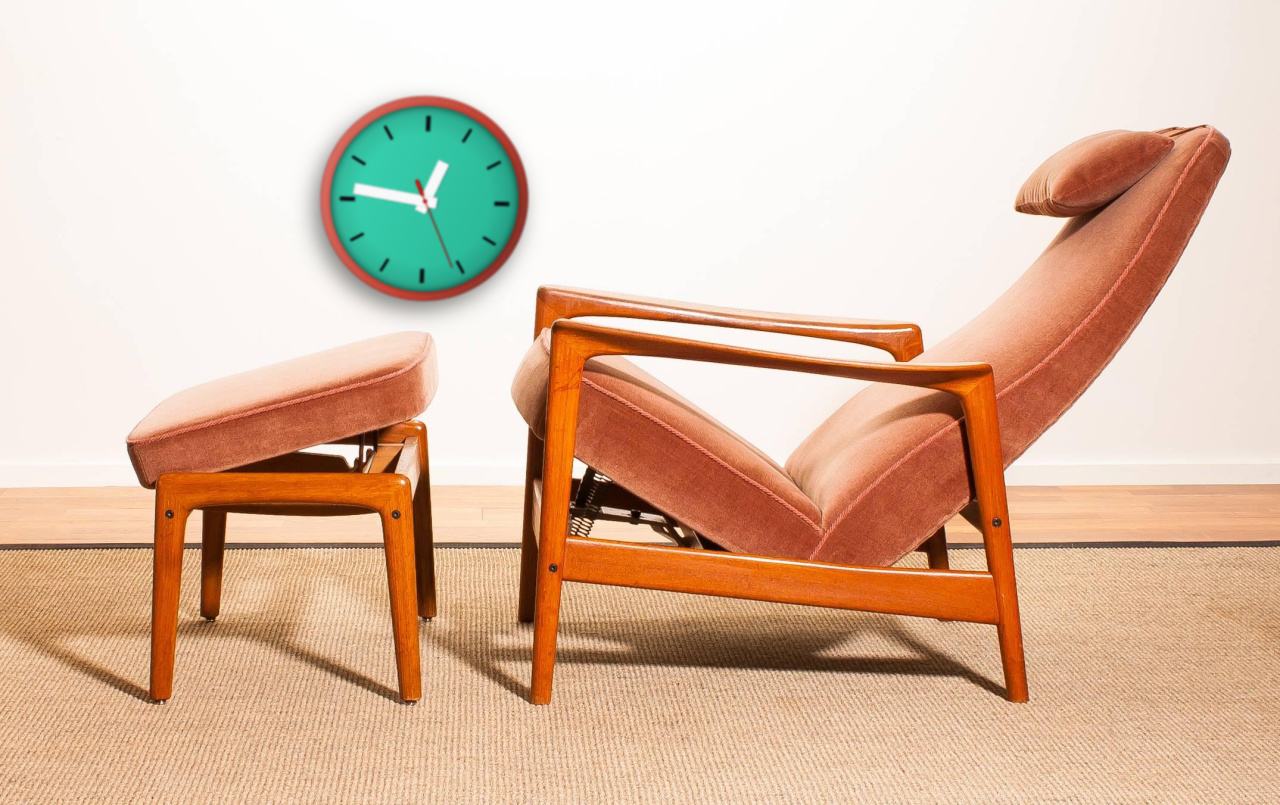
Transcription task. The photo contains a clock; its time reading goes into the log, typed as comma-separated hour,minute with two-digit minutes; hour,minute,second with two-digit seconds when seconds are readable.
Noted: 12,46,26
